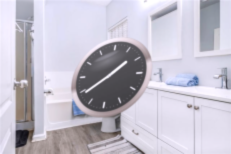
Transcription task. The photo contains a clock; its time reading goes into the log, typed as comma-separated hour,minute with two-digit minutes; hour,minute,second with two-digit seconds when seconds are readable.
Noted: 1,39
